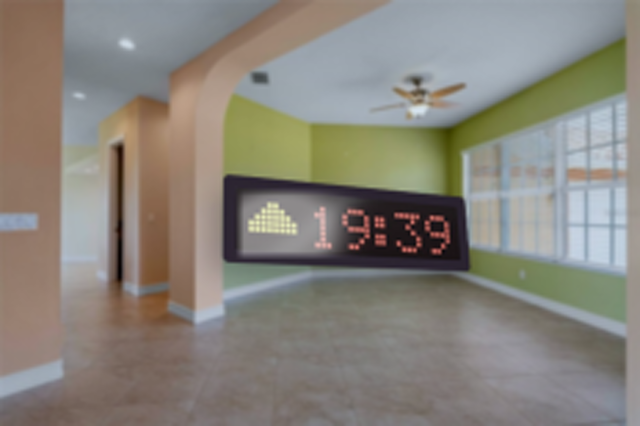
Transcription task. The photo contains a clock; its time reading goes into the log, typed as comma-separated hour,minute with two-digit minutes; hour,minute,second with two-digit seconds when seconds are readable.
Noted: 19,39
